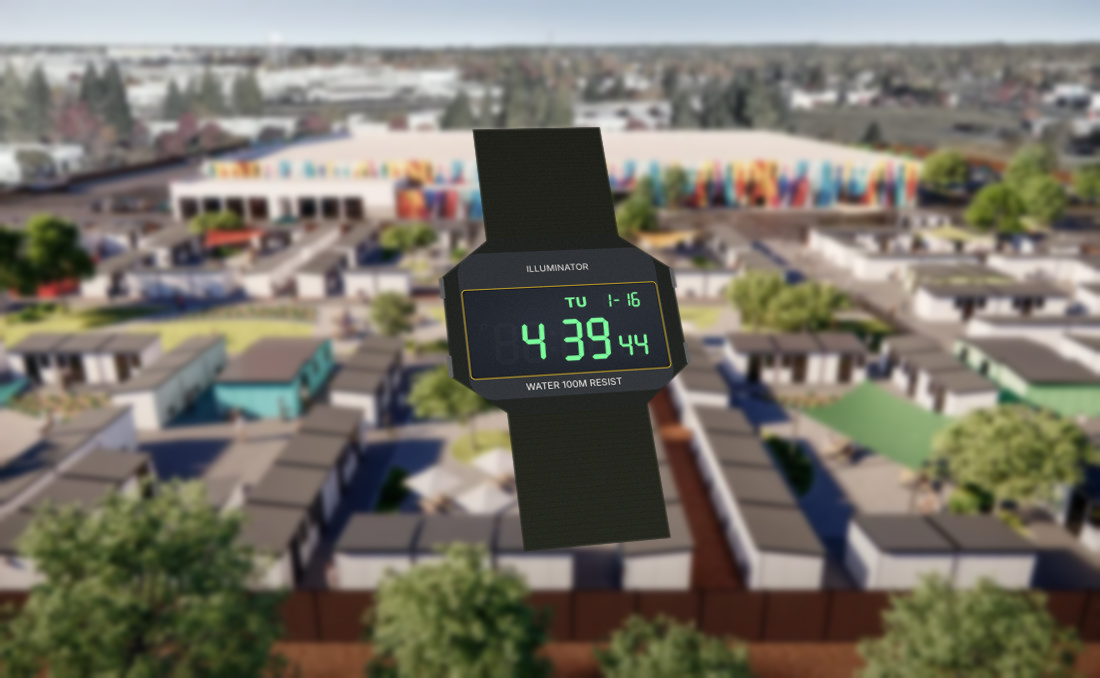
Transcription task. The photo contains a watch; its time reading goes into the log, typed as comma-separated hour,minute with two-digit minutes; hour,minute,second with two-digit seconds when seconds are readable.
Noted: 4,39,44
